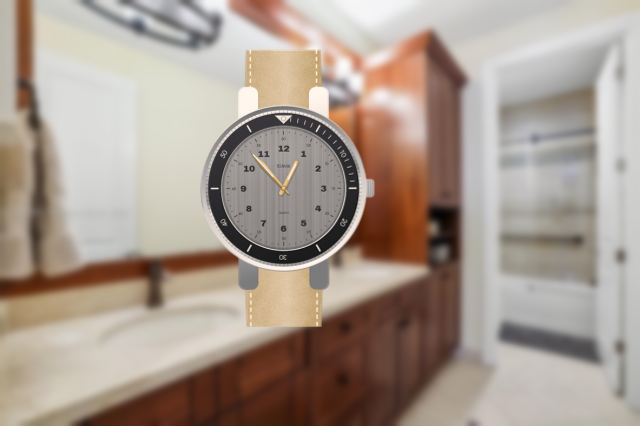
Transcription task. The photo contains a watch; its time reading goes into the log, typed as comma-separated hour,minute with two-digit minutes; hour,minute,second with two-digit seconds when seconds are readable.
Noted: 12,53
